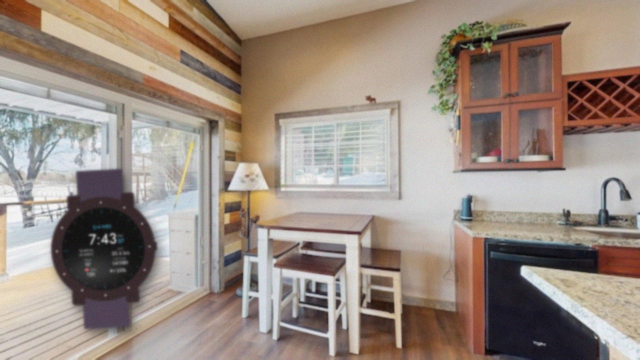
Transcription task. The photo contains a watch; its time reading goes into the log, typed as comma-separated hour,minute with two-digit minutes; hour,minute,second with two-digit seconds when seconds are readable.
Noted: 7,43
